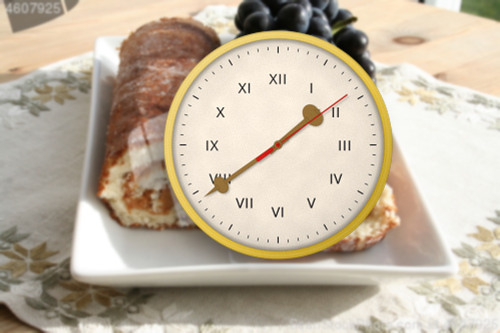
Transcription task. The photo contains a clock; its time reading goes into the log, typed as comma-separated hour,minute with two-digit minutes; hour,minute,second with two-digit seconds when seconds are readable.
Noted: 1,39,09
